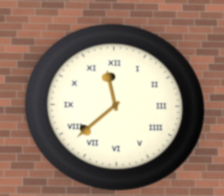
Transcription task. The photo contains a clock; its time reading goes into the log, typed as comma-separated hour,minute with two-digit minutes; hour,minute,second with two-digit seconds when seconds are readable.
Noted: 11,38
